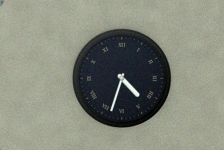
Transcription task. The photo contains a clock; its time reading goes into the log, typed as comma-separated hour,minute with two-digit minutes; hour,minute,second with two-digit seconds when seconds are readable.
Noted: 4,33
